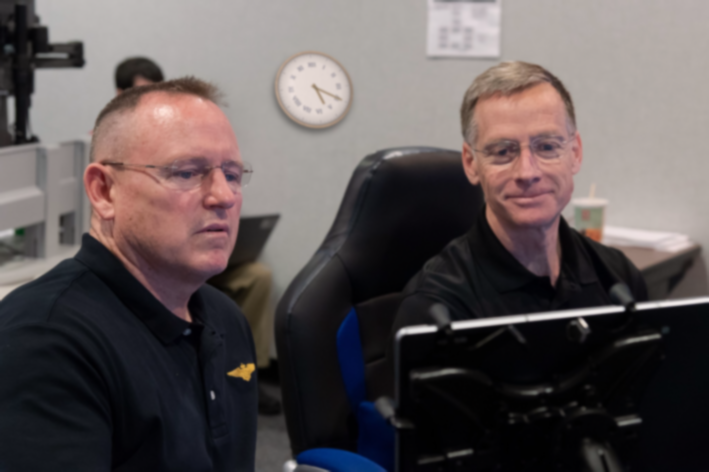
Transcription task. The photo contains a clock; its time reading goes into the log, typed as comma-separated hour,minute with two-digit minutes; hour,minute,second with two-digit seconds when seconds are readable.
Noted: 5,20
